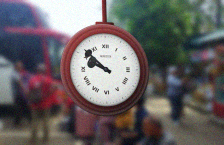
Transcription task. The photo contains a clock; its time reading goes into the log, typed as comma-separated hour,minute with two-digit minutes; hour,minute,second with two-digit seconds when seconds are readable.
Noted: 9,52
